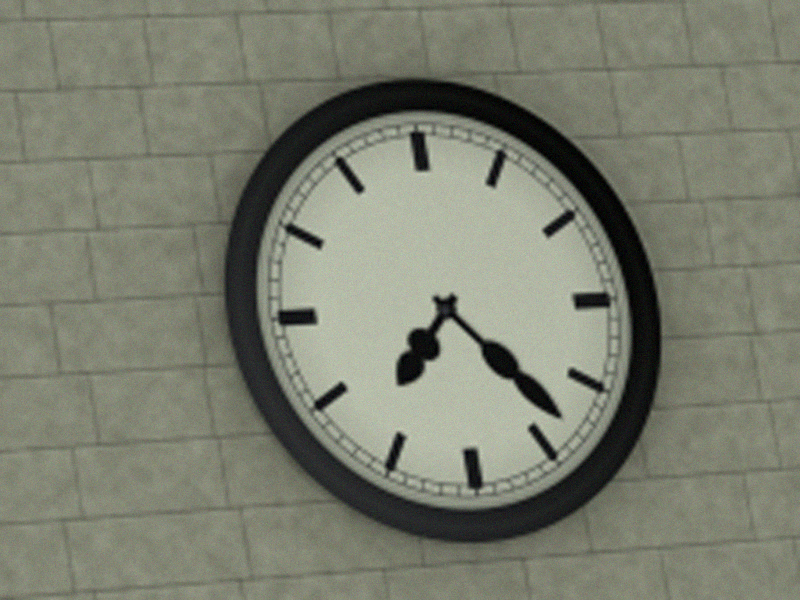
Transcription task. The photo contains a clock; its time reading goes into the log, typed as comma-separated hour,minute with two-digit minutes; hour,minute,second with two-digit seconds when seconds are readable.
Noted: 7,23
